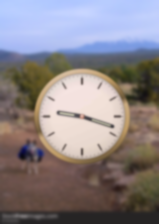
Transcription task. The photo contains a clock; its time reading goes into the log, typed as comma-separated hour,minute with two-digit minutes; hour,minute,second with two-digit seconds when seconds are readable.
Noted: 9,18
